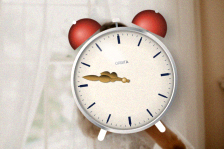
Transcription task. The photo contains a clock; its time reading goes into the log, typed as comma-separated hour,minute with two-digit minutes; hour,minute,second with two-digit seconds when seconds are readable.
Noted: 9,47
